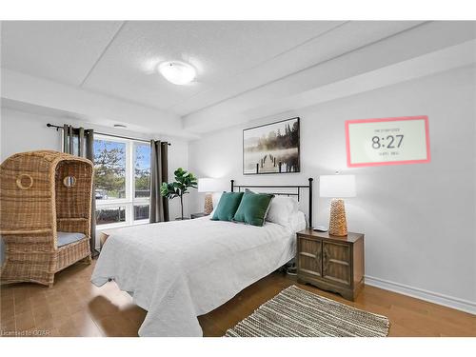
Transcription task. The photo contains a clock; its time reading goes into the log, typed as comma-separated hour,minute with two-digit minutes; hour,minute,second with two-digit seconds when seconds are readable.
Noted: 8,27
